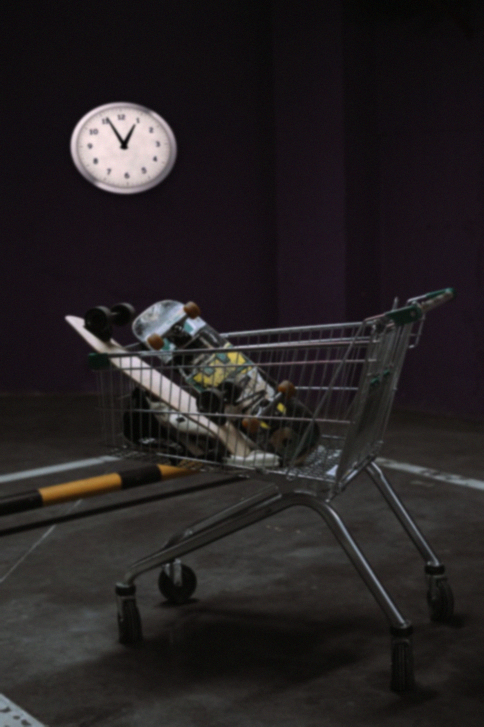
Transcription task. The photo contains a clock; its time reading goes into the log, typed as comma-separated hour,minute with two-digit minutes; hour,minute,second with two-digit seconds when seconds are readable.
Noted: 12,56
